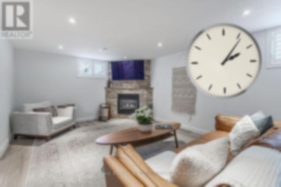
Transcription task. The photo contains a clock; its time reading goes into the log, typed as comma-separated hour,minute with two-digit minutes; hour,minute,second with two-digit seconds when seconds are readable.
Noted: 2,06
